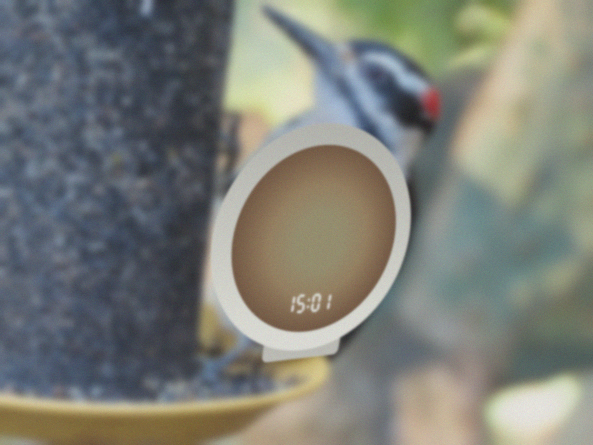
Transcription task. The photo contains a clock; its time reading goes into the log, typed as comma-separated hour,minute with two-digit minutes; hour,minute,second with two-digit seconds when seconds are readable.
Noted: 15,01
